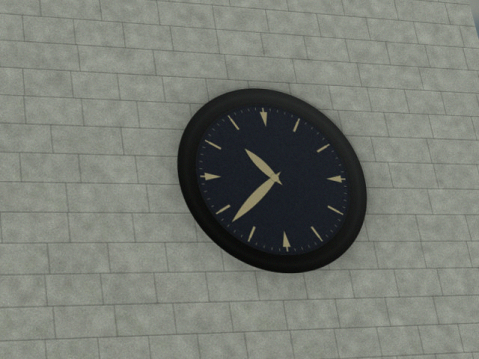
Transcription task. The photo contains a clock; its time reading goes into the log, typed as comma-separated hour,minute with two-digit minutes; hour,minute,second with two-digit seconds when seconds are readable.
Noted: 10,38
